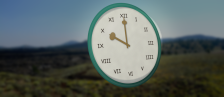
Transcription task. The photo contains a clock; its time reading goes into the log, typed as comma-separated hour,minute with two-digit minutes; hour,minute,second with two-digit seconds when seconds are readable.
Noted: 10,00
